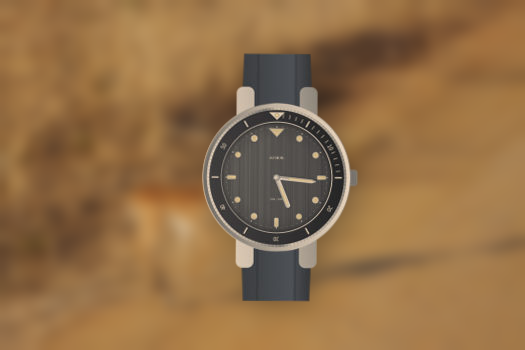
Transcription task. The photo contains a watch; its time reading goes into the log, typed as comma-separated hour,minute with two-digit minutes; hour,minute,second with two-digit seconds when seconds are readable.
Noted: 5,16
